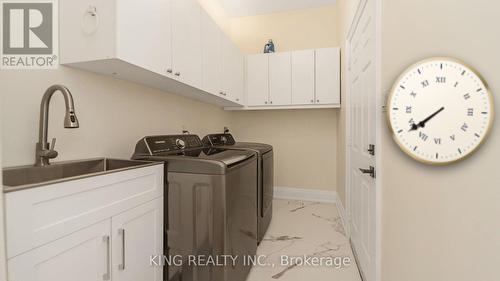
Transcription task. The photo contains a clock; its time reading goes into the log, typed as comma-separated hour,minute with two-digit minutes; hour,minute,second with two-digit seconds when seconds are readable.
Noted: 7,39
